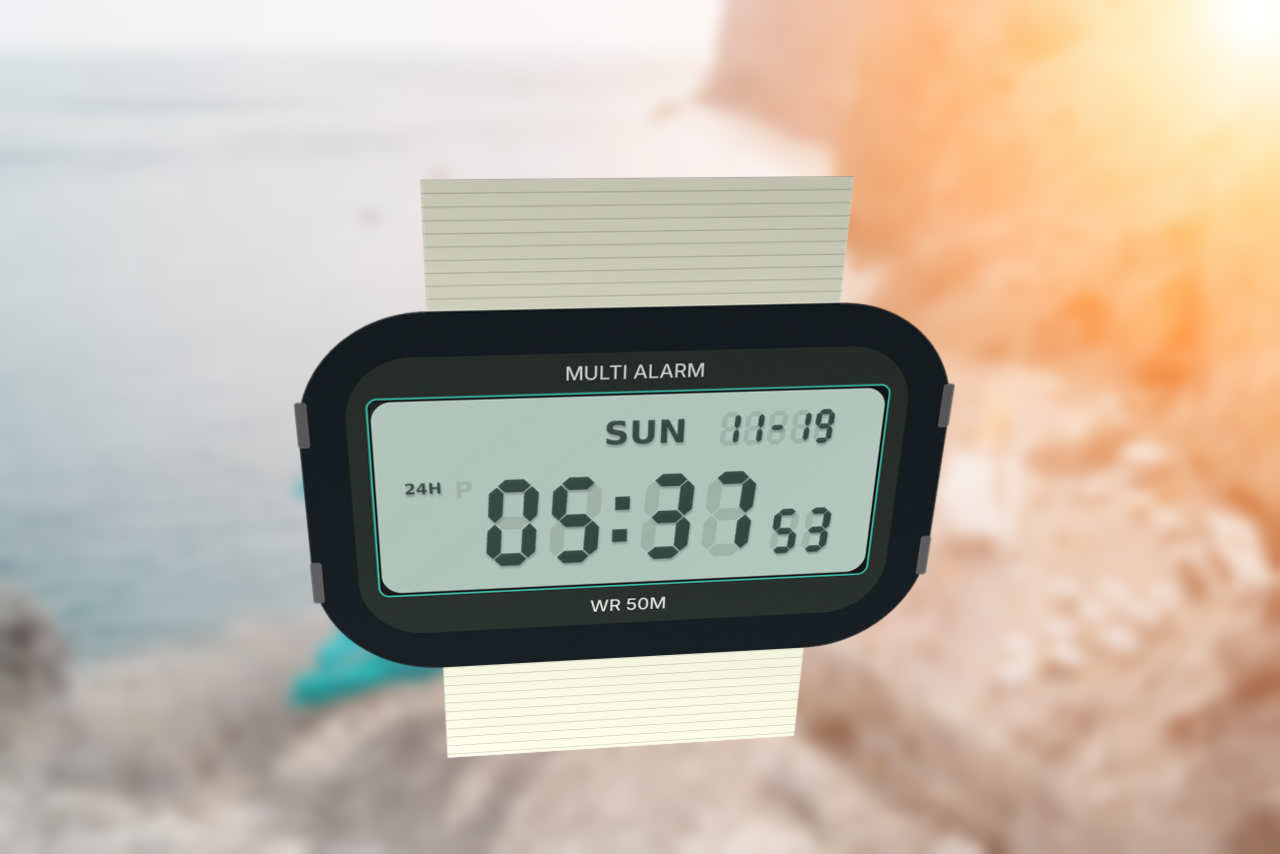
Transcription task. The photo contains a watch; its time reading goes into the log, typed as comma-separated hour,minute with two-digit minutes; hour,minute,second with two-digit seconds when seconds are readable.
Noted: 5,37,53
